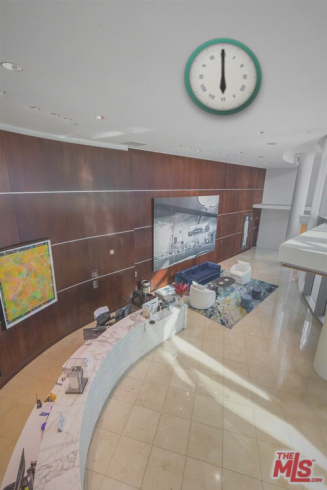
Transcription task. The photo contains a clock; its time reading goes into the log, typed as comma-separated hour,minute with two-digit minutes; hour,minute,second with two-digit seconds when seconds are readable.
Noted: 6,00
